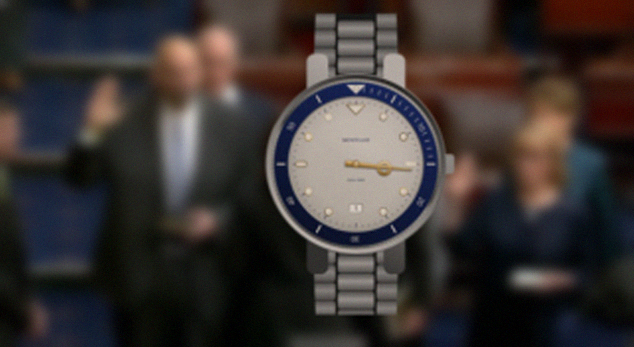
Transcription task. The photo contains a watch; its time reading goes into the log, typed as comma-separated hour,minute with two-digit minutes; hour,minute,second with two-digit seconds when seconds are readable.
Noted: 3,16
